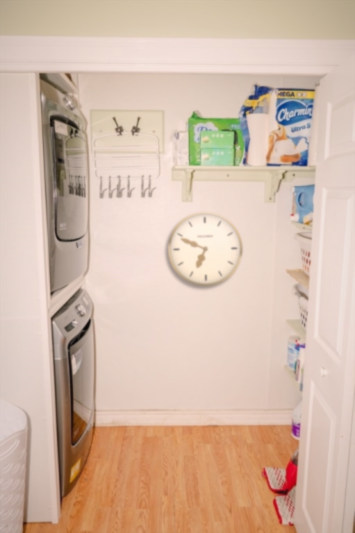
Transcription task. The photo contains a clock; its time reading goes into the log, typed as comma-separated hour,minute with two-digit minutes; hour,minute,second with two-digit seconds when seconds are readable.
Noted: 6,49
